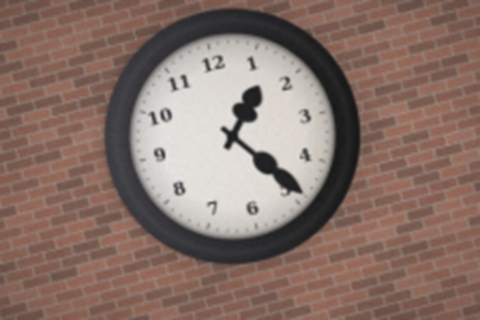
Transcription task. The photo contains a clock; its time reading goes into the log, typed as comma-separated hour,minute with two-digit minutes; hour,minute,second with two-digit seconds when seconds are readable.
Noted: 1,24
